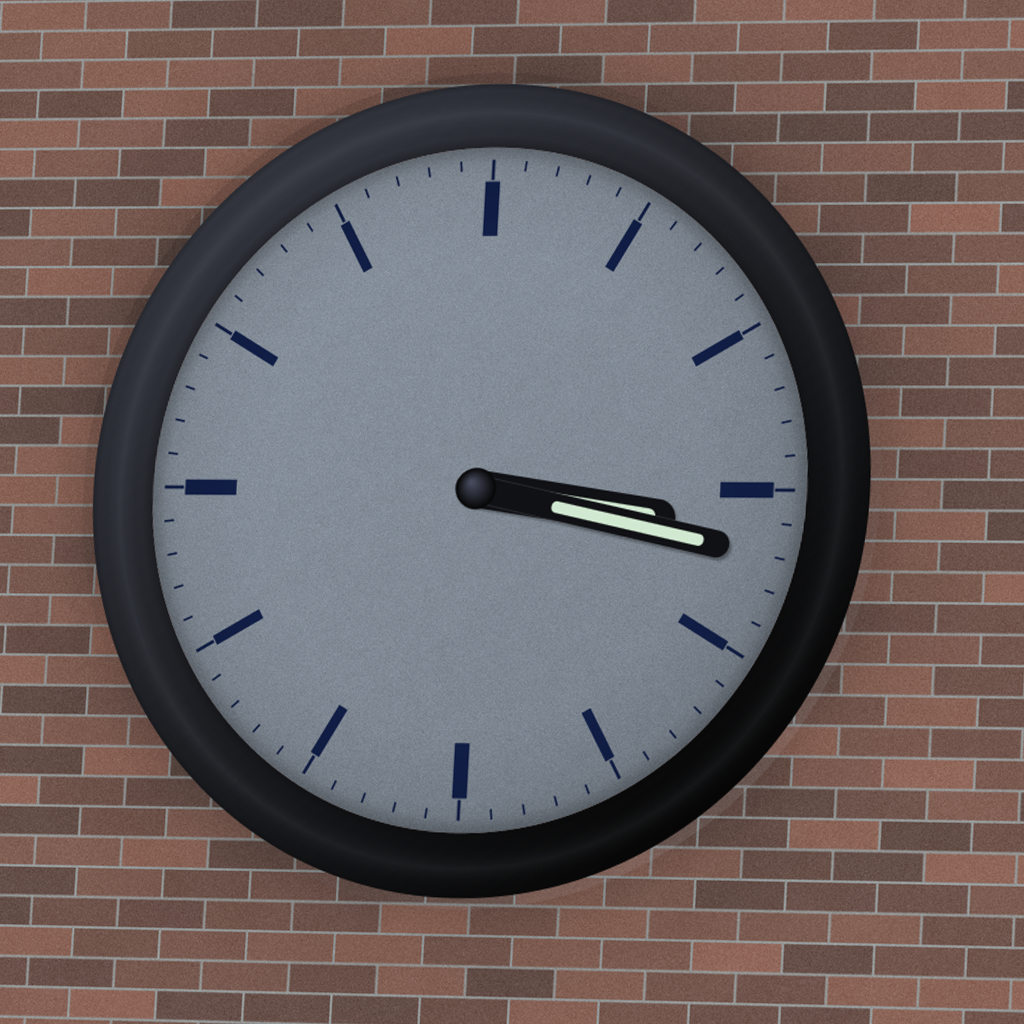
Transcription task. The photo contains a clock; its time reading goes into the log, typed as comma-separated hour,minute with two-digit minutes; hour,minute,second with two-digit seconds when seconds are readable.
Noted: 3,17
